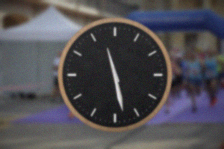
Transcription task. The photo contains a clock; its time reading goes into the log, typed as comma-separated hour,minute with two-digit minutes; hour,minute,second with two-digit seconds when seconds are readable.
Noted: 11,28
